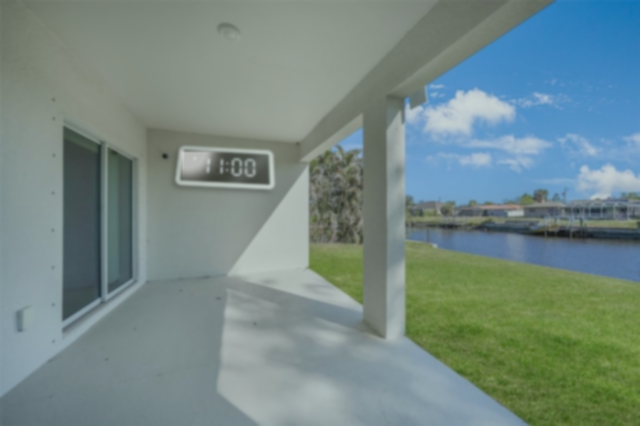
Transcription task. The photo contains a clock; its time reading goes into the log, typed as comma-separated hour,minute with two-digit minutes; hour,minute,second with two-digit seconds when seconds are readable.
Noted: 11,00
